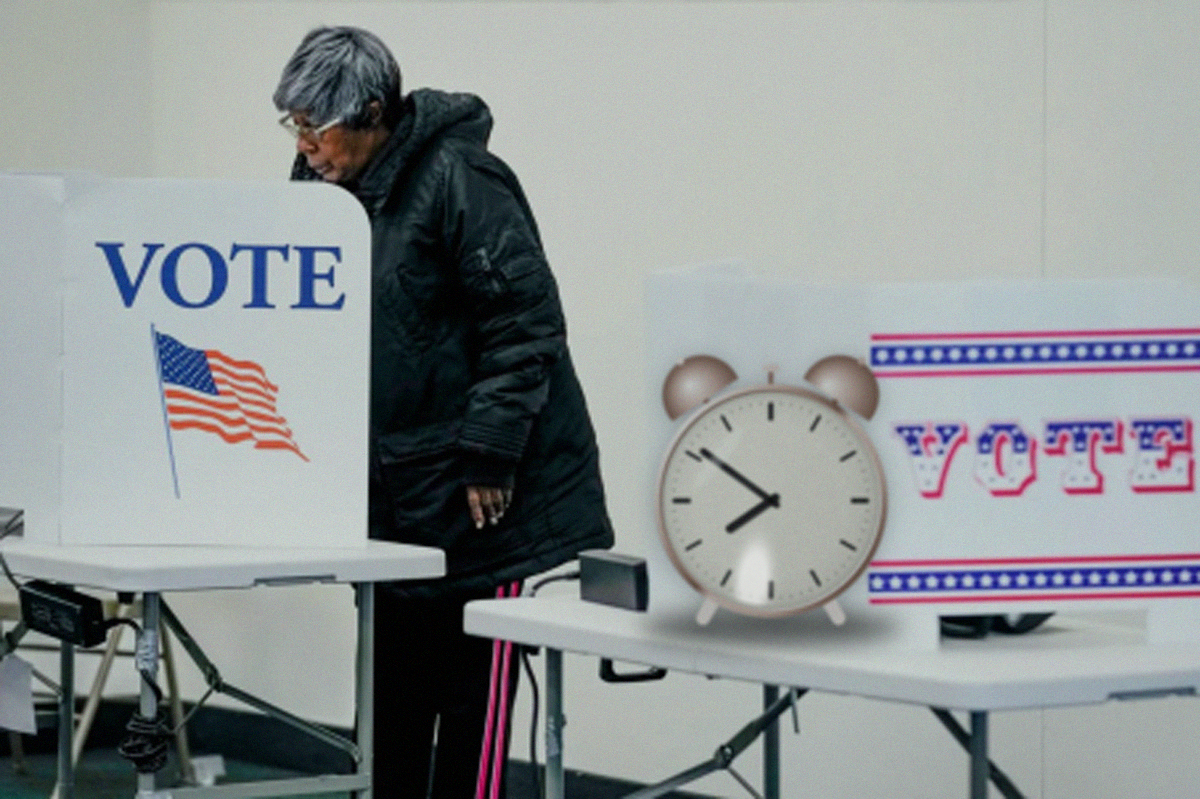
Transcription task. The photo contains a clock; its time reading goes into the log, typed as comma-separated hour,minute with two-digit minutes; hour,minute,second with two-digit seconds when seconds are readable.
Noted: 7,51
